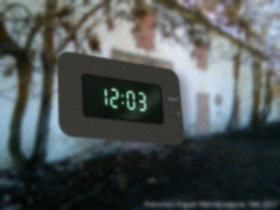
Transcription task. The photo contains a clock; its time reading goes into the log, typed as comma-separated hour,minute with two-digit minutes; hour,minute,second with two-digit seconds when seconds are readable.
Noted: 12,03
